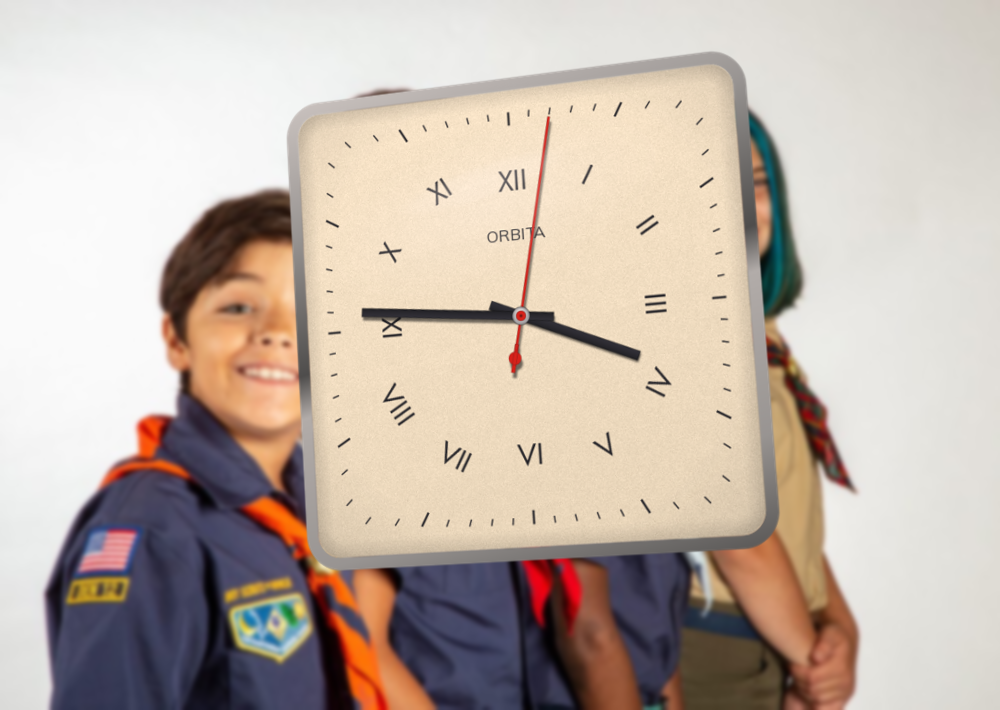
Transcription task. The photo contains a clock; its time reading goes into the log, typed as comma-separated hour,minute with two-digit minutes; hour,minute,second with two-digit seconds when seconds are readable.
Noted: 3,46,02
